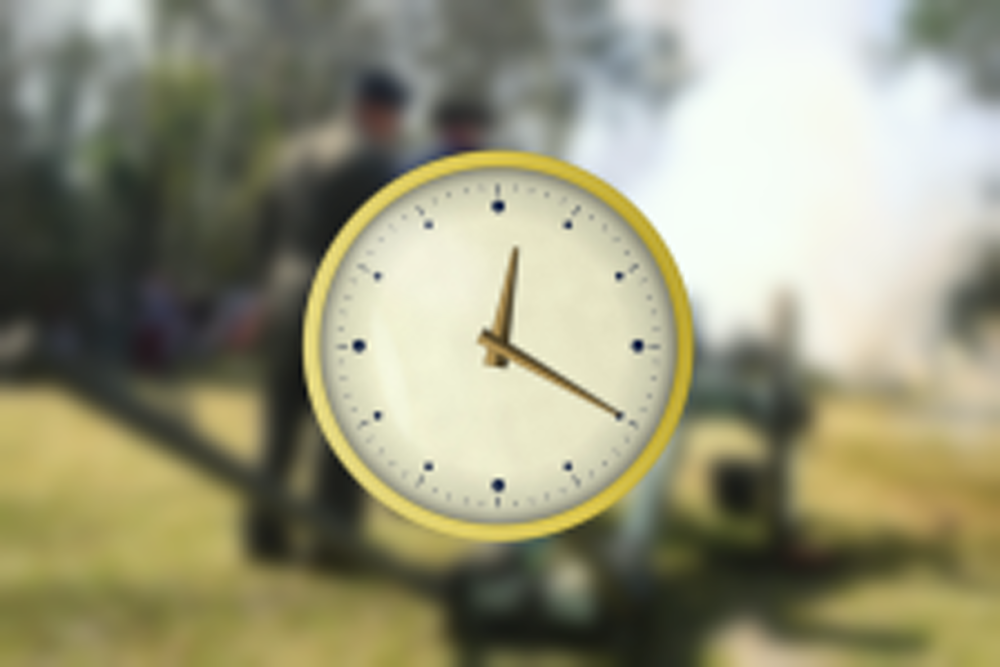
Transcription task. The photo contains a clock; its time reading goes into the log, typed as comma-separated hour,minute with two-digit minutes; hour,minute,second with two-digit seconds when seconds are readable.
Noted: 12,20
